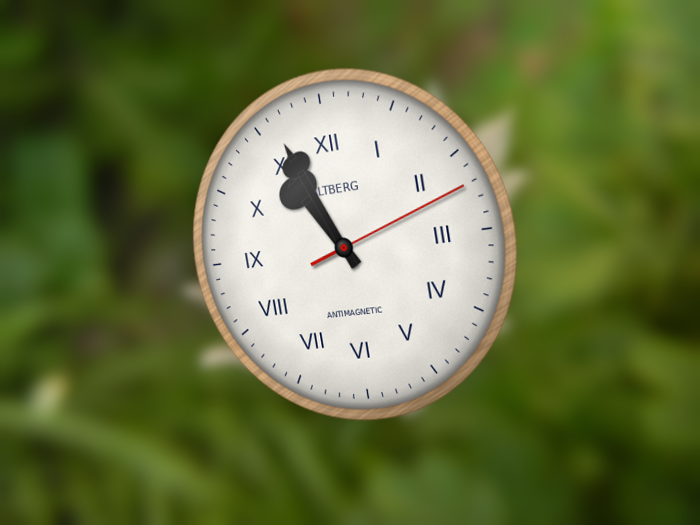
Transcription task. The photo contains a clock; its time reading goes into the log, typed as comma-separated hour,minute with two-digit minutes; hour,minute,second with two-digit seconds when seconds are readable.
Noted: 10,56,12
